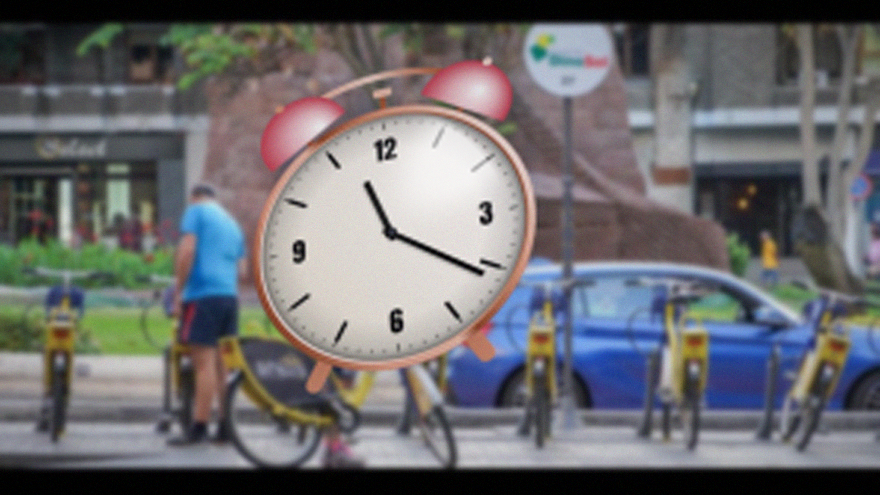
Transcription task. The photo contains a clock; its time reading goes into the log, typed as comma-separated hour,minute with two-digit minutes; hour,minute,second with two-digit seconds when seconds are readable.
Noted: 11,21
